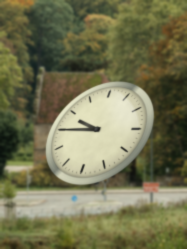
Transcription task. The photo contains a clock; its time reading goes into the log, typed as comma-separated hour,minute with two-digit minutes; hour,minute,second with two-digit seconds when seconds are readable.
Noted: 9,45
